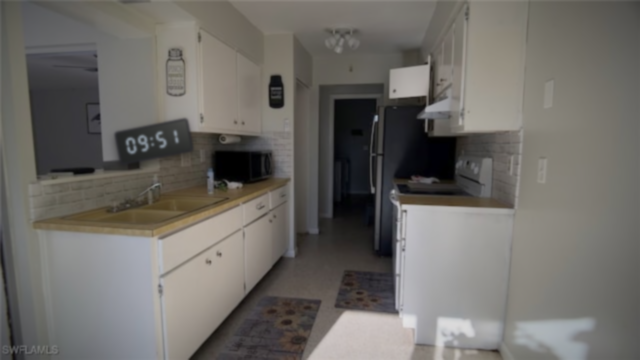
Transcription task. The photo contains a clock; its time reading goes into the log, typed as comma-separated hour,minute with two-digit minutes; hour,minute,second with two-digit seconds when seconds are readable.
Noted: 9,51
